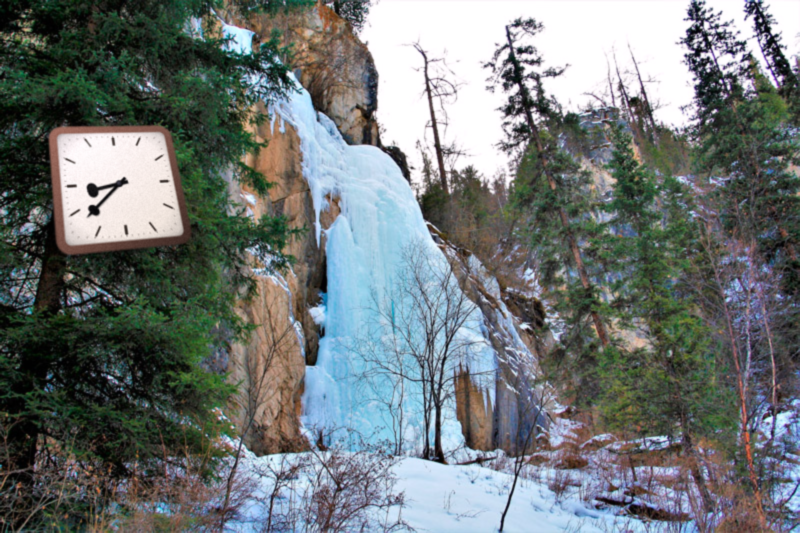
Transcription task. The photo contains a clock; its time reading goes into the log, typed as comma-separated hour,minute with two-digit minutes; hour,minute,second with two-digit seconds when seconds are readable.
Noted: 8,38
